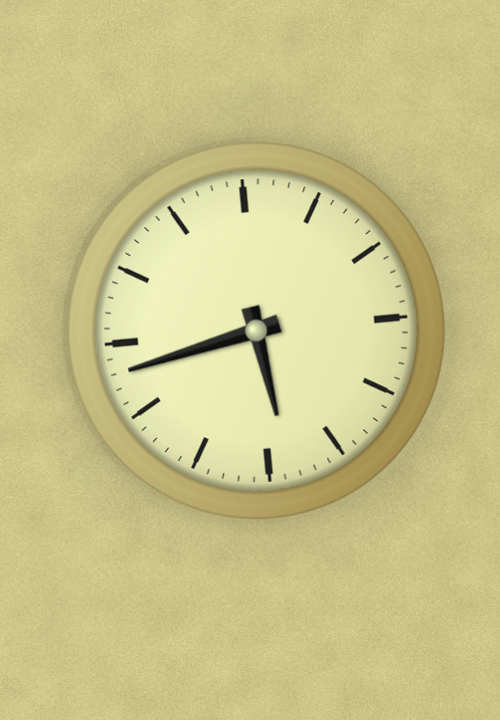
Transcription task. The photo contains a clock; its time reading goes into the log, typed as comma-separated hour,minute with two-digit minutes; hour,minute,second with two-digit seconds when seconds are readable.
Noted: 5,43
